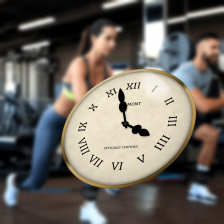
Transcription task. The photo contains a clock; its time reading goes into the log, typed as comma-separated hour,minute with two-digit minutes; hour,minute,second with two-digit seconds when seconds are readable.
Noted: 3,57
